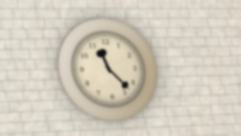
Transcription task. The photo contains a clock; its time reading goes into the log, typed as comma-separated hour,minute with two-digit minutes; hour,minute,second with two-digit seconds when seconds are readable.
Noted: 11,23
